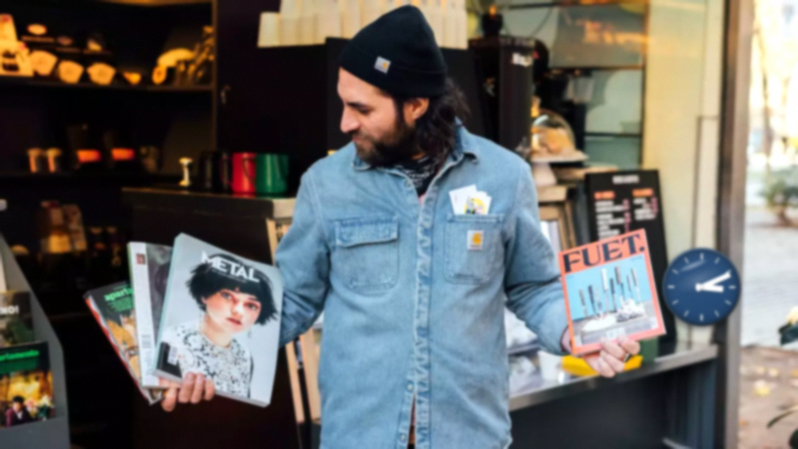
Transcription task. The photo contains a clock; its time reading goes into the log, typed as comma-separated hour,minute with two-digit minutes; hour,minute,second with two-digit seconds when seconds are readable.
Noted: 3,11
